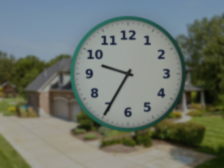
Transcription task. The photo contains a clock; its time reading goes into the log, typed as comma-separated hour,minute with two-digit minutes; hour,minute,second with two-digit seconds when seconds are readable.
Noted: 9,35
